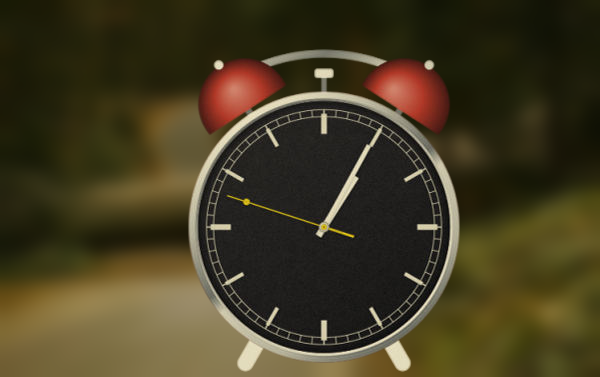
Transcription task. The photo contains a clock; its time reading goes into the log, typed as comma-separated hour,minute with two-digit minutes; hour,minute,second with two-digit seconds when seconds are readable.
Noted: 1,04,48
